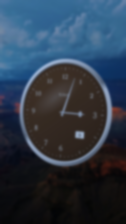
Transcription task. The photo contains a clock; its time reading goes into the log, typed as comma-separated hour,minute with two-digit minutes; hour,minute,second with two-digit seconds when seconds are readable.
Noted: 3,03
